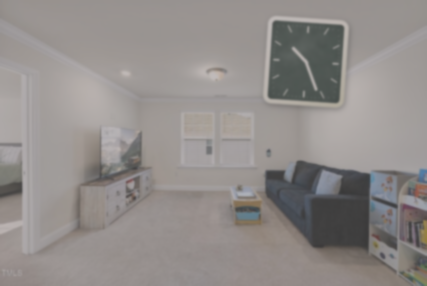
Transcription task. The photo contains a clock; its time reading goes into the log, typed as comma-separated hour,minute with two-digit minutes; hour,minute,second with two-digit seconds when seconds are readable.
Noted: 10,26
